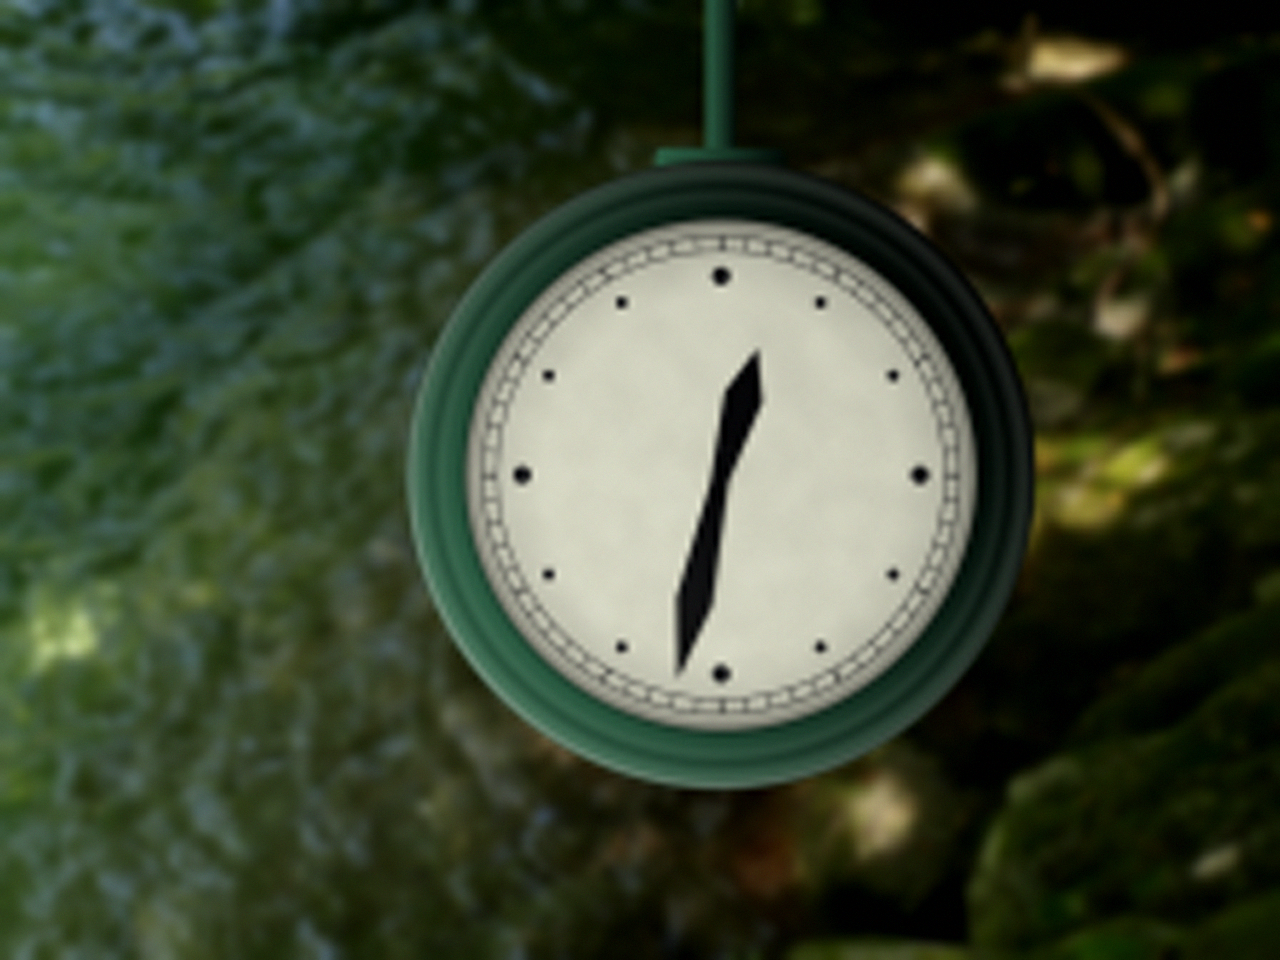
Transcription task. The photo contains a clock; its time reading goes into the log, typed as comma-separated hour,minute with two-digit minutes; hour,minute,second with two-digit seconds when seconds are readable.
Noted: 12,32
